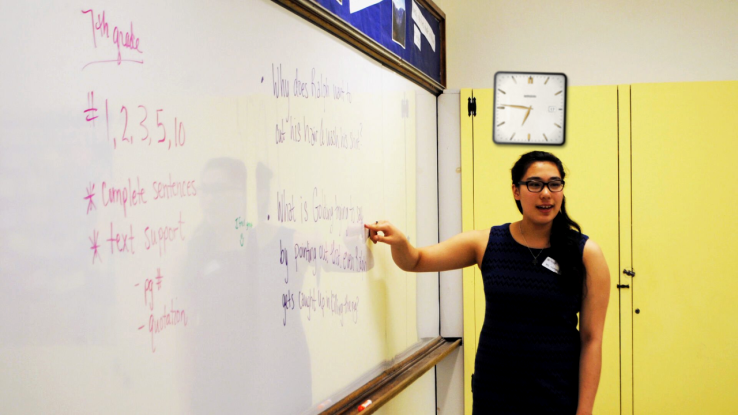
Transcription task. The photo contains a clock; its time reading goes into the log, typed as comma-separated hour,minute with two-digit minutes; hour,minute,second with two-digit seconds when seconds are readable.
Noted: 6,46
